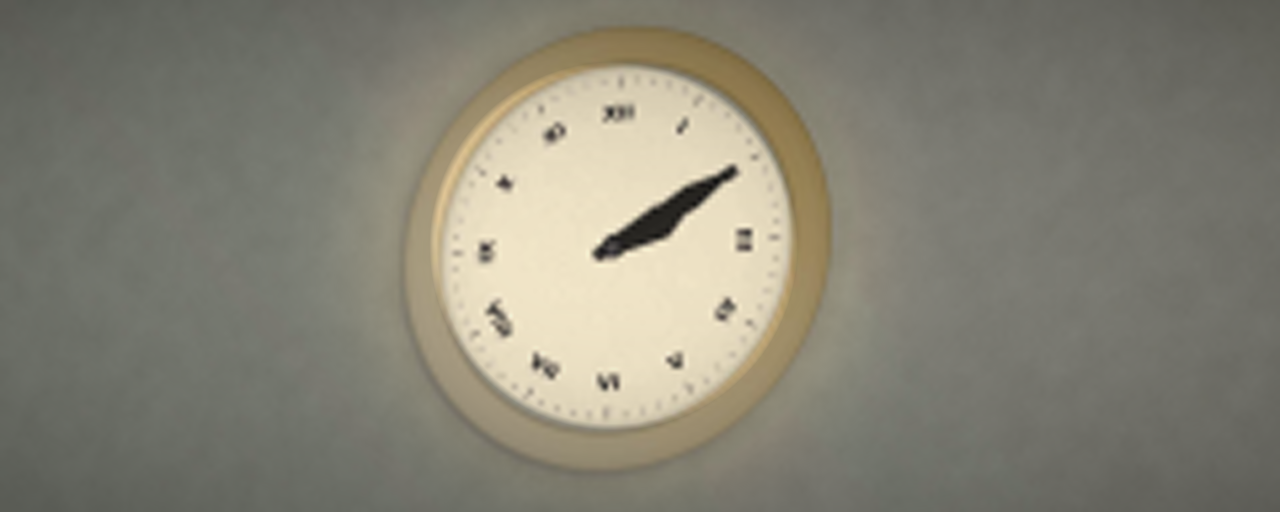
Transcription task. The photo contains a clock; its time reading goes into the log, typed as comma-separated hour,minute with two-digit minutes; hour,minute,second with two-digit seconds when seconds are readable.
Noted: 2,10
